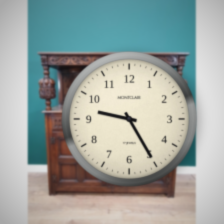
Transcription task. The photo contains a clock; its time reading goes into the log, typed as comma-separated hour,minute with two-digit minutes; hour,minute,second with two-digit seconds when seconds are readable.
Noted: 9,25
